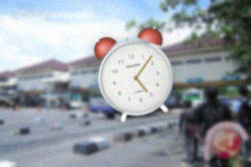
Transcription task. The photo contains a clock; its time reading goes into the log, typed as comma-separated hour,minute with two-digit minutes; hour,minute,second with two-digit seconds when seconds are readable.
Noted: 5,08
